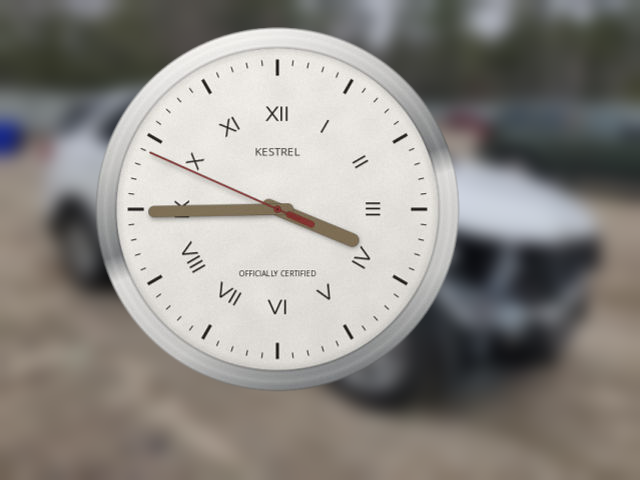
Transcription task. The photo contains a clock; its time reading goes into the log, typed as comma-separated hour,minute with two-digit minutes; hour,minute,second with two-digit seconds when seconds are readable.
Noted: 3,44,49
